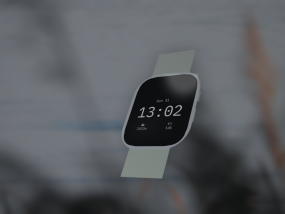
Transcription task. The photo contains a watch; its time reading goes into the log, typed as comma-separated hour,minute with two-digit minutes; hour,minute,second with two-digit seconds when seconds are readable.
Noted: 13,02
